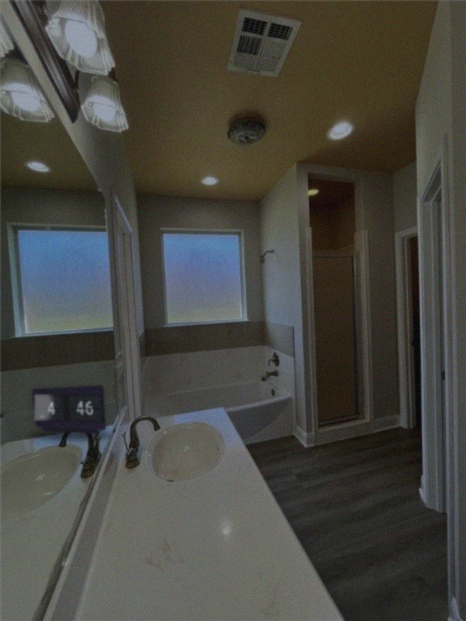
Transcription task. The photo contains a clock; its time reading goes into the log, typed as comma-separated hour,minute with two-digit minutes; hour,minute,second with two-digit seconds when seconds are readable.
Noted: 4,46
